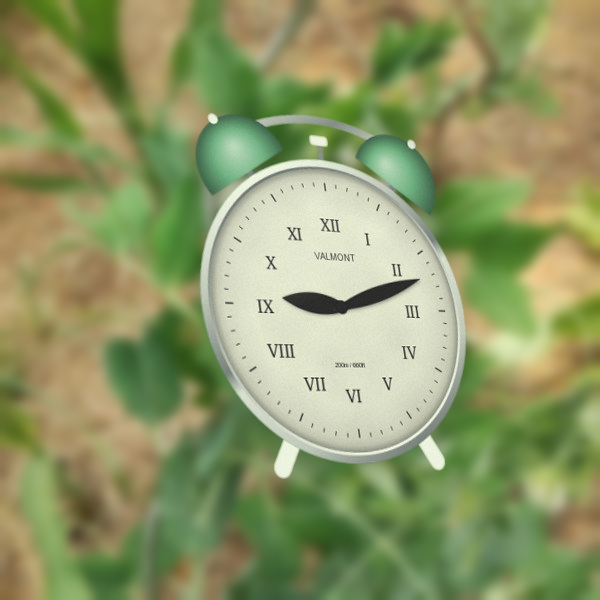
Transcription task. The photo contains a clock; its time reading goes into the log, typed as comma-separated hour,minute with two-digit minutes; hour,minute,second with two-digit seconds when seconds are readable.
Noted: 9,12
